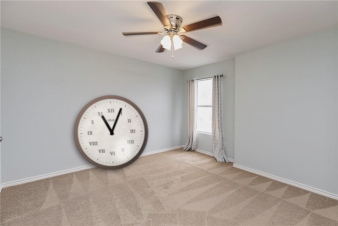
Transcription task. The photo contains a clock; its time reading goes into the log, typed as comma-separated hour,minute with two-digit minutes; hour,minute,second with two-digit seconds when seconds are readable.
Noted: 11,04
